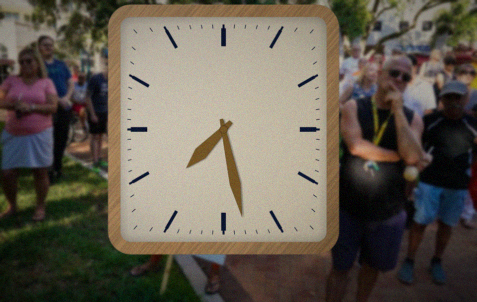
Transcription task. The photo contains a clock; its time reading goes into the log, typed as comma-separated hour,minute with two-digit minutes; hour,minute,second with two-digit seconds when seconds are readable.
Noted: 7,28
